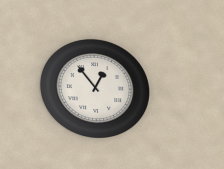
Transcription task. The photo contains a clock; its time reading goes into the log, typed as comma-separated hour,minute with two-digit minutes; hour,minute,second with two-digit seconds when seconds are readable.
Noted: 12,54
